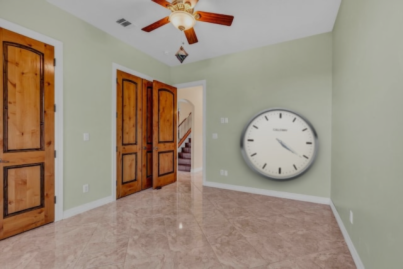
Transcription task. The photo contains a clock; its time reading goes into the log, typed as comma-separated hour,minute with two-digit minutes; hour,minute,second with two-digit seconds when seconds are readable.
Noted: 4,21
